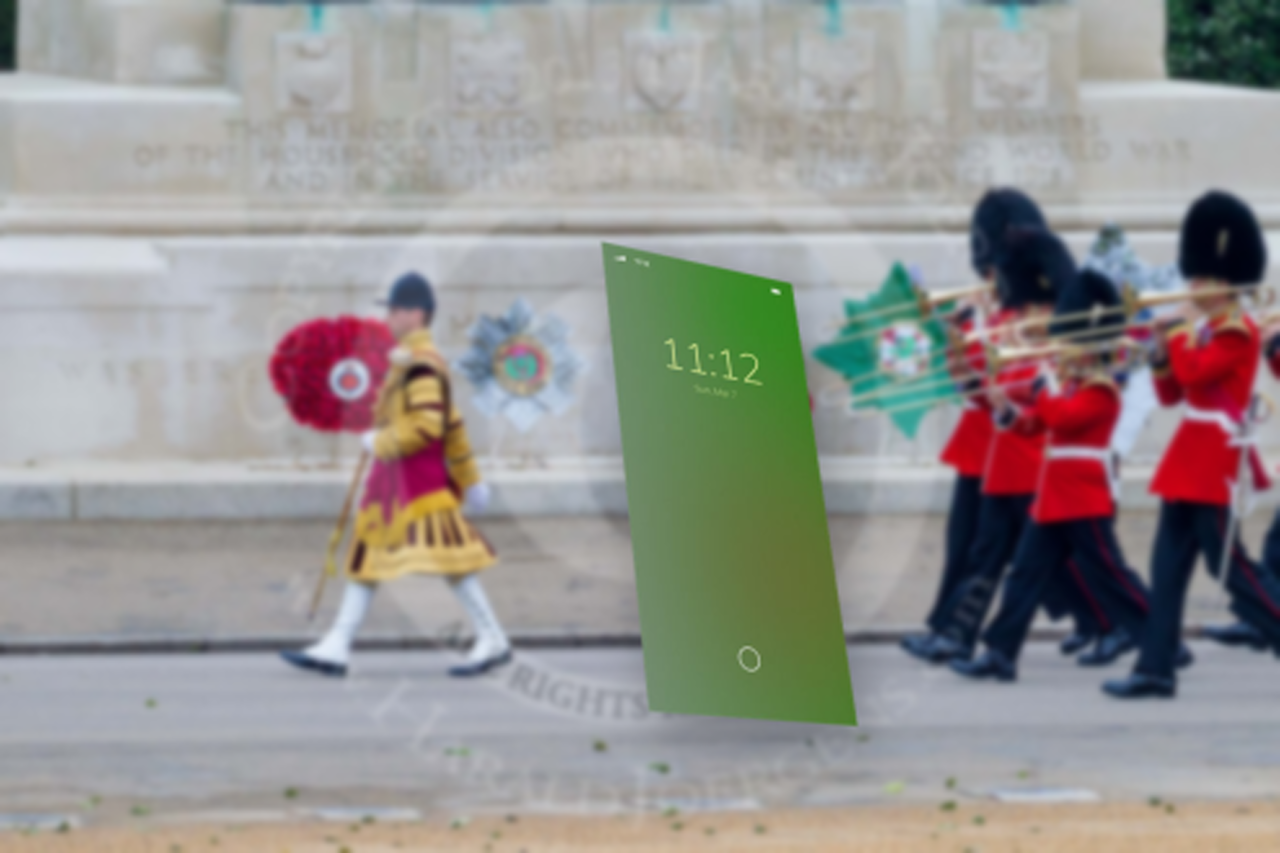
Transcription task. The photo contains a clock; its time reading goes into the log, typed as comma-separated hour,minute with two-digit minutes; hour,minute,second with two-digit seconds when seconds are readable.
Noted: 11,12
